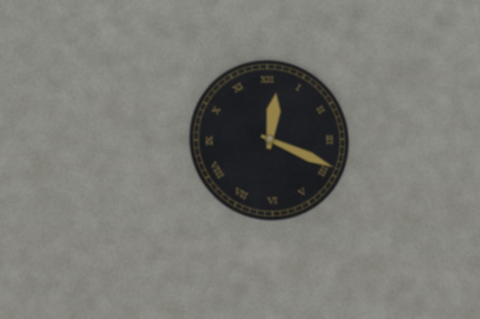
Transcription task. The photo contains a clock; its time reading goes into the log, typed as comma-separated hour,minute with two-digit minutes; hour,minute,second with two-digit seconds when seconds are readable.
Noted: 12,19
